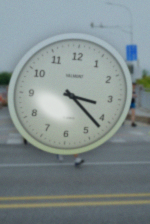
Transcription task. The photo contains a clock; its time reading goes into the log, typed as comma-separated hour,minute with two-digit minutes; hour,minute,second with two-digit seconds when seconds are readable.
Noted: 3,22
